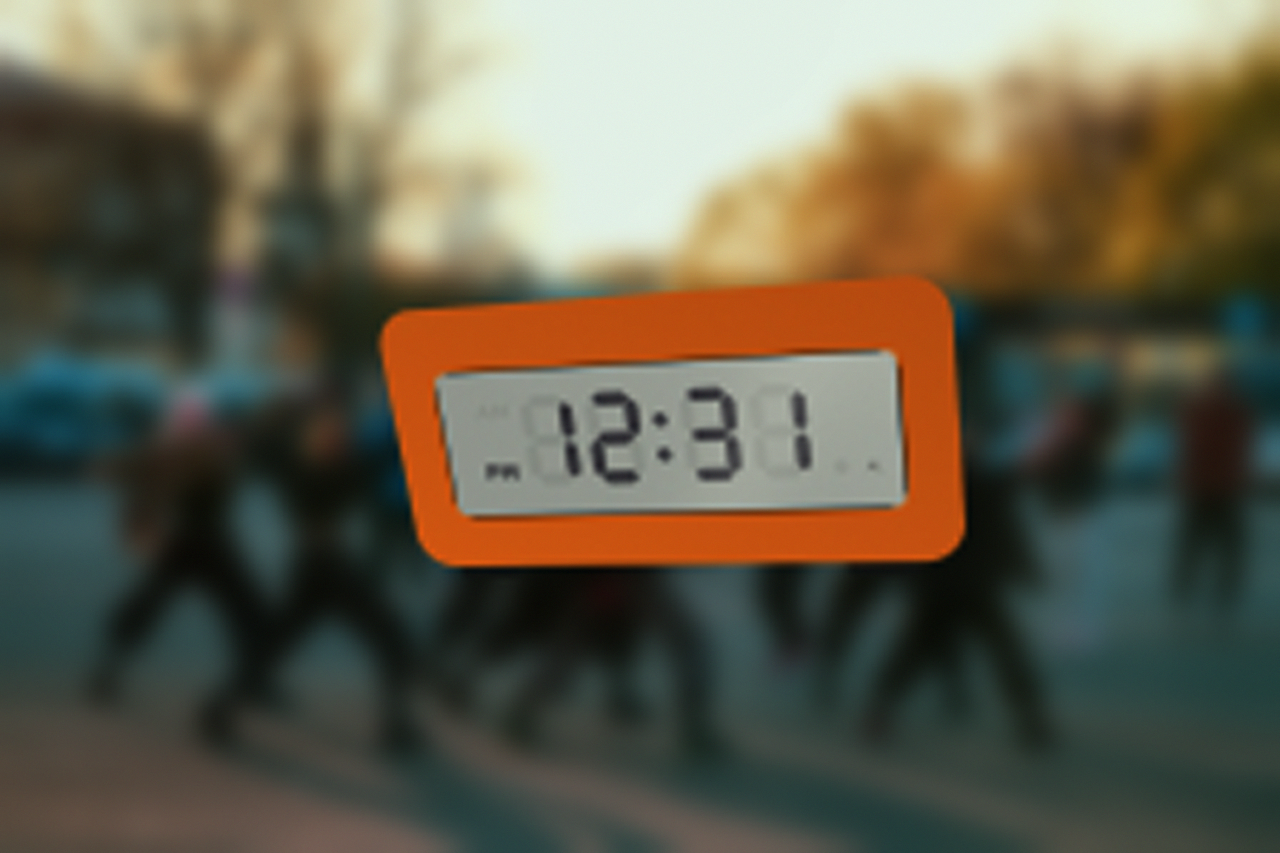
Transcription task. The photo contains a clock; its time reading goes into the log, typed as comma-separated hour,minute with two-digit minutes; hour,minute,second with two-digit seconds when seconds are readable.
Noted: 12,31
